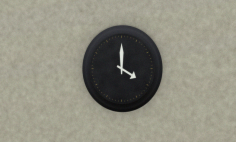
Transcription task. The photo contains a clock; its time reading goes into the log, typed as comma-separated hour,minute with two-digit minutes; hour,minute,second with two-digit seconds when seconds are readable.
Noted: 4,00
